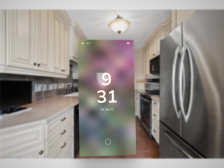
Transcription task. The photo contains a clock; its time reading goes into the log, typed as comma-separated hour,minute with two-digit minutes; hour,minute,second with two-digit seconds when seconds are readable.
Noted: 9,31
